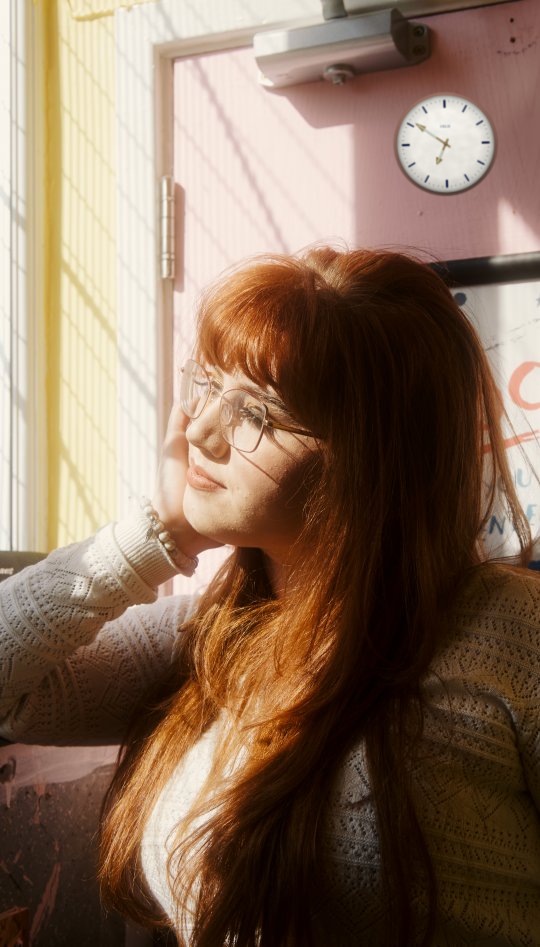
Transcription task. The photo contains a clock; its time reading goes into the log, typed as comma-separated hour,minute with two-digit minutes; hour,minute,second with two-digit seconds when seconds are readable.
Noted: 6,51
